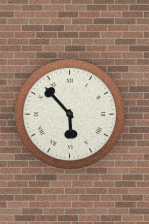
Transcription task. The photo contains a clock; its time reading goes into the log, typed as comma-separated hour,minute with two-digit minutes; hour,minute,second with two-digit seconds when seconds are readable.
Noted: 5,53
